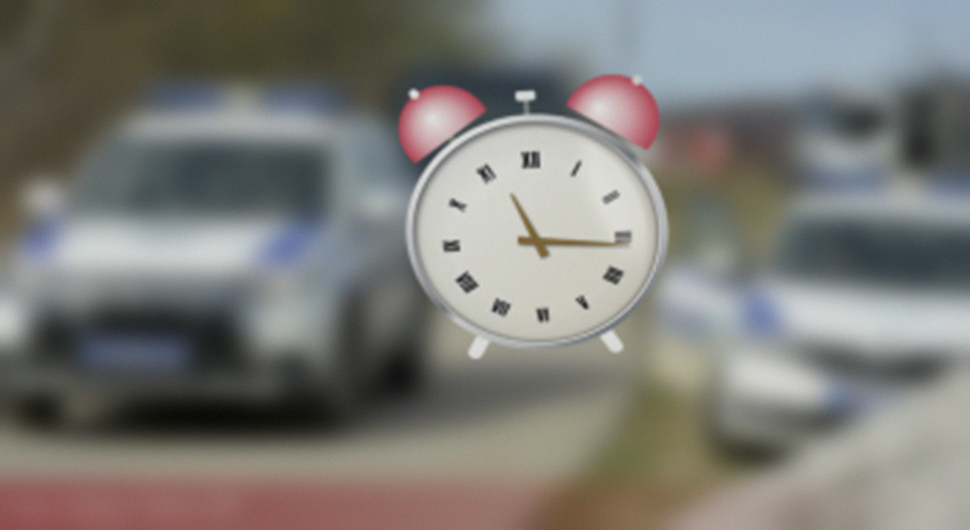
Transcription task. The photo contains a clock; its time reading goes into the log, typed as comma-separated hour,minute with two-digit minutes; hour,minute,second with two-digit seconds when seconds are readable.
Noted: 11,16
